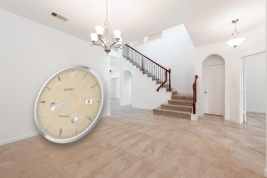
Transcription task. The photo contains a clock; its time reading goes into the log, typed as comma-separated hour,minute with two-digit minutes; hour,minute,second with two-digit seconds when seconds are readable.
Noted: 8,24
